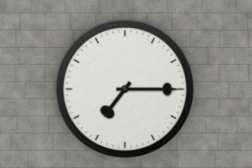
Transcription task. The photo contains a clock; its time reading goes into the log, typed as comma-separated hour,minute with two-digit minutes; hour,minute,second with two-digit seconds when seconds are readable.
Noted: 7,15
